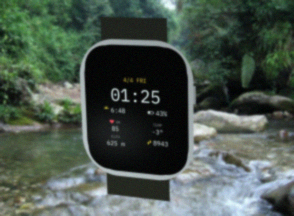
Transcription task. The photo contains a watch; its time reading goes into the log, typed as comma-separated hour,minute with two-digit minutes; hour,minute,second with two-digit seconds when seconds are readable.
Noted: 1,25
